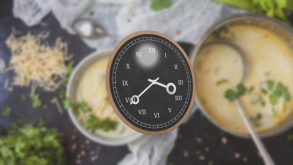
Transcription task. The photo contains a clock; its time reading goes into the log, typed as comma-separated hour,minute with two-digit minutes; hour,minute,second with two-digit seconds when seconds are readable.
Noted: 3,39
